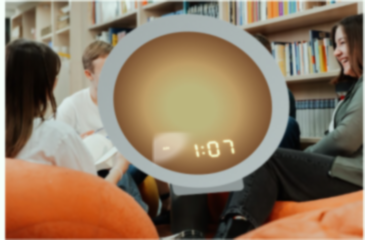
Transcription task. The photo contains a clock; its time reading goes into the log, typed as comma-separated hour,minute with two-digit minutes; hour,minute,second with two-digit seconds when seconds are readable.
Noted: 1,07
